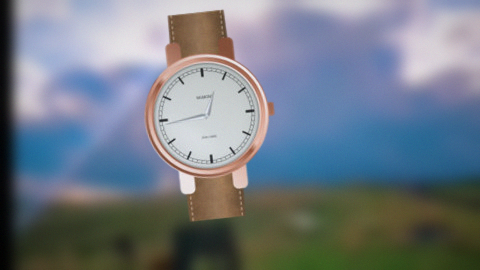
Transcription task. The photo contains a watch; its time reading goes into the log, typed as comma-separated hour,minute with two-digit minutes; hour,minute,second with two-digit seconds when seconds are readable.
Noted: 12,44
